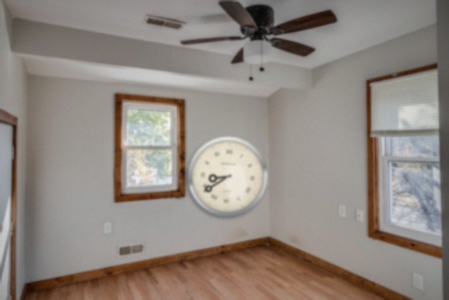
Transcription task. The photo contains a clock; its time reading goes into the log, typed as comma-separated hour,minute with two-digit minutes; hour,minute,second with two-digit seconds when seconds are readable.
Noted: 8,39
